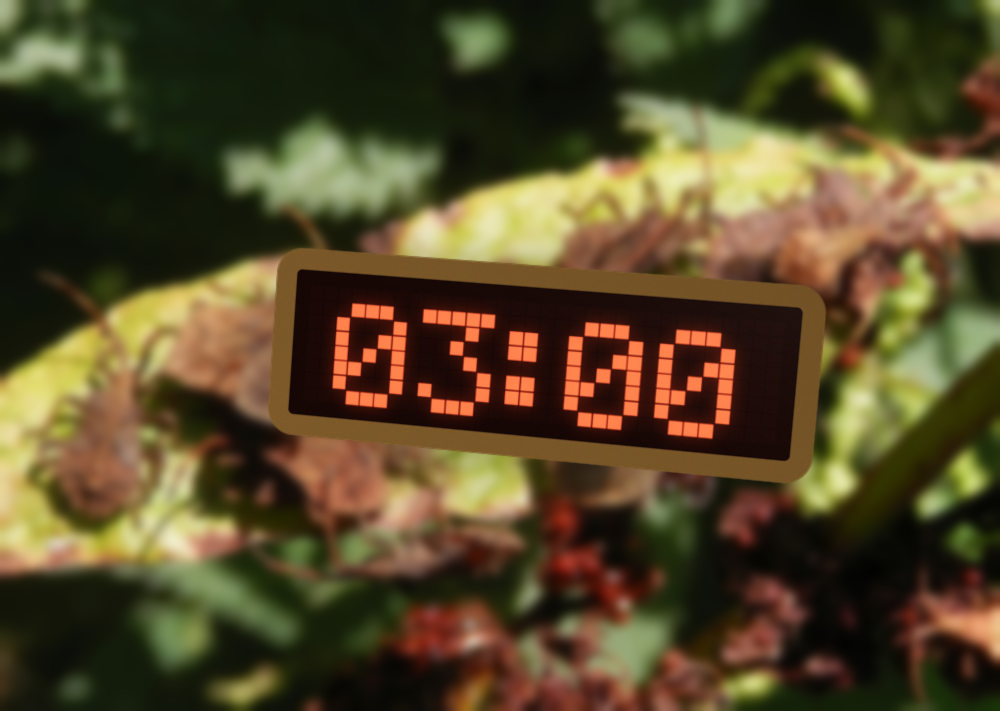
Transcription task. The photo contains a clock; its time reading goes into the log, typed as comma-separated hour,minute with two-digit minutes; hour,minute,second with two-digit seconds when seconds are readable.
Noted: 3,00
